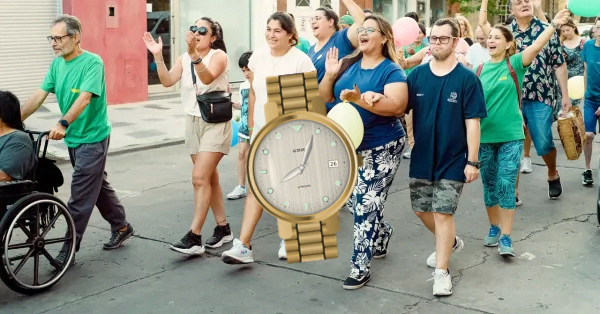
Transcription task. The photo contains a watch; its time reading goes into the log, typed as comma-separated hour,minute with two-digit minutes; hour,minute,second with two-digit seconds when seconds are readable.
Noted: 8,04
